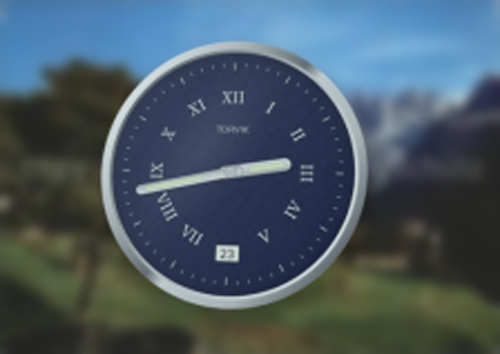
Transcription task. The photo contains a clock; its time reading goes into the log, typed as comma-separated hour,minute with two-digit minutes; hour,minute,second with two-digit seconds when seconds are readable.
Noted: 2,43
